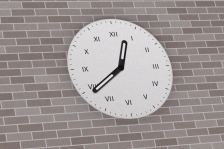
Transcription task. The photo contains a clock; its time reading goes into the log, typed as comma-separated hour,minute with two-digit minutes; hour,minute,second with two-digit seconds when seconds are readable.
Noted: 12,39
